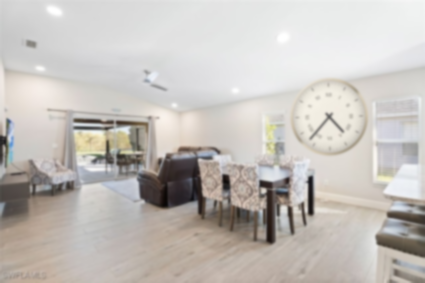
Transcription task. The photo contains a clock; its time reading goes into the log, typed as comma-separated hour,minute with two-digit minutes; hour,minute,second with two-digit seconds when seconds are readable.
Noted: 4,37
